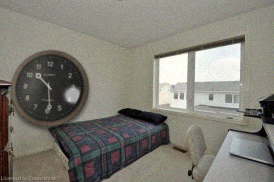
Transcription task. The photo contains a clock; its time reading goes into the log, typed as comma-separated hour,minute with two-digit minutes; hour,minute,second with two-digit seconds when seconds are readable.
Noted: 10,29
